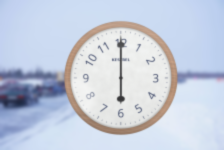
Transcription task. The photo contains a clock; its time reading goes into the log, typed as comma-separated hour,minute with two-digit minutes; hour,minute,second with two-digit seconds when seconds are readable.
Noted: 6,00
